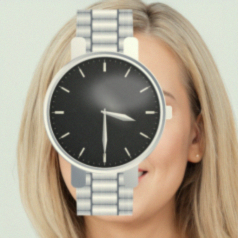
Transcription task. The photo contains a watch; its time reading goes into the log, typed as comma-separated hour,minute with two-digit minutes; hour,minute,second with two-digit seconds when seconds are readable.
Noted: 3,30
